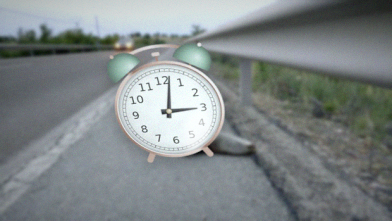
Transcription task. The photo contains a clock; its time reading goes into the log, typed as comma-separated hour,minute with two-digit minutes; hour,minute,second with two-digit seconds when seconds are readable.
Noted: 3,02
